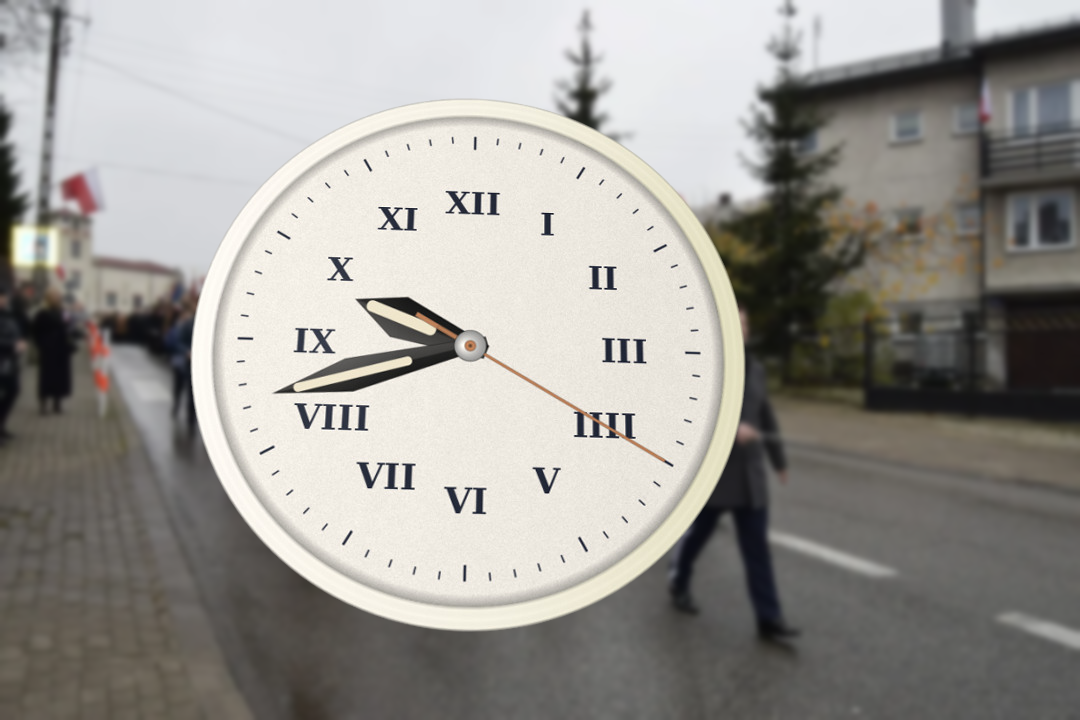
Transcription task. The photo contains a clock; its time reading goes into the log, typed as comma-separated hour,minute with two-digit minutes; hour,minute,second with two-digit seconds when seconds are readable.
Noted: 9,42,20
